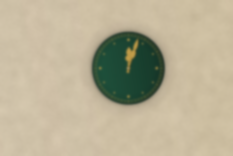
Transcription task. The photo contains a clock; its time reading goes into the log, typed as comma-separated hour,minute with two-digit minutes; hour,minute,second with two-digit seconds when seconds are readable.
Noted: 12,03
